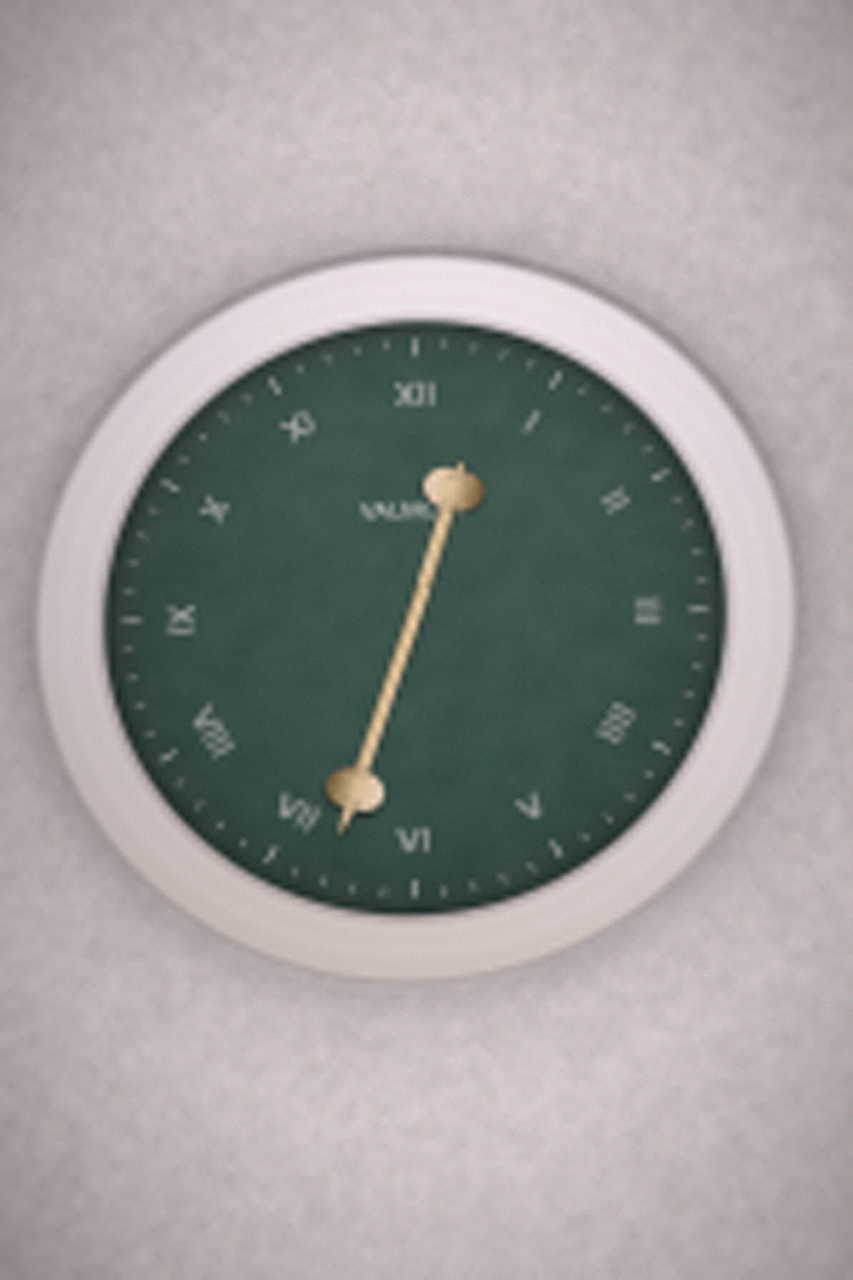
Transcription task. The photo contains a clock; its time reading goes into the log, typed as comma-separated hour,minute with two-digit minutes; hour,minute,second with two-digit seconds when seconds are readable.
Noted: 12,33
